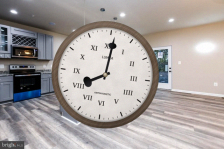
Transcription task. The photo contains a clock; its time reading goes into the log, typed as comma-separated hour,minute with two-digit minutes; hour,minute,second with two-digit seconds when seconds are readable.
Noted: 8,01
